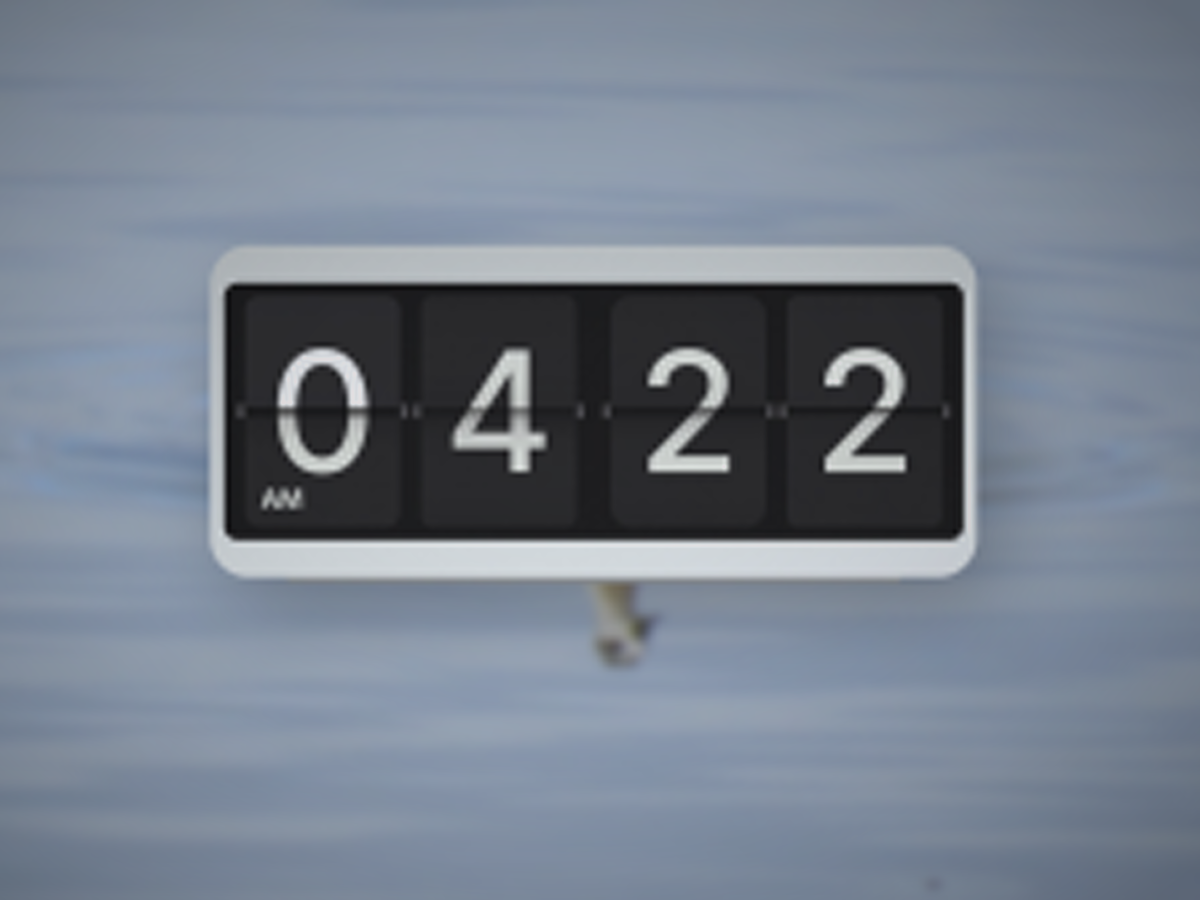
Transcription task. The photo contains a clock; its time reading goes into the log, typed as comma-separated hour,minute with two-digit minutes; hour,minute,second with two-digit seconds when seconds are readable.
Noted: 4,22
